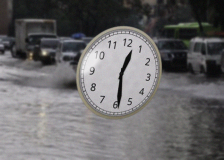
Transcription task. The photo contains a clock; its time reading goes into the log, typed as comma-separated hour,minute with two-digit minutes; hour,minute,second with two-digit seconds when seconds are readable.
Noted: 12,29
